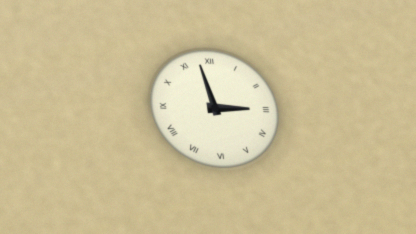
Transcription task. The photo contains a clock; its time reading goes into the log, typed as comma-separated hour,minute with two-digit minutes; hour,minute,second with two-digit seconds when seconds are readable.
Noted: 2,58
